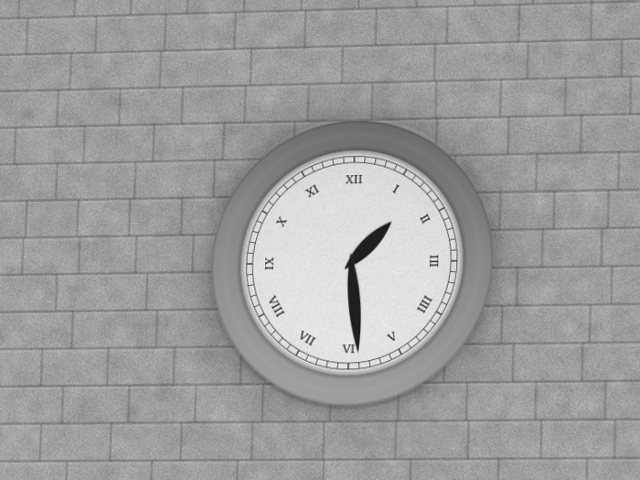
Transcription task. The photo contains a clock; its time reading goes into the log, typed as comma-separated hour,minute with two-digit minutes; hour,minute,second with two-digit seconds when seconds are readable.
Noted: 1,29
